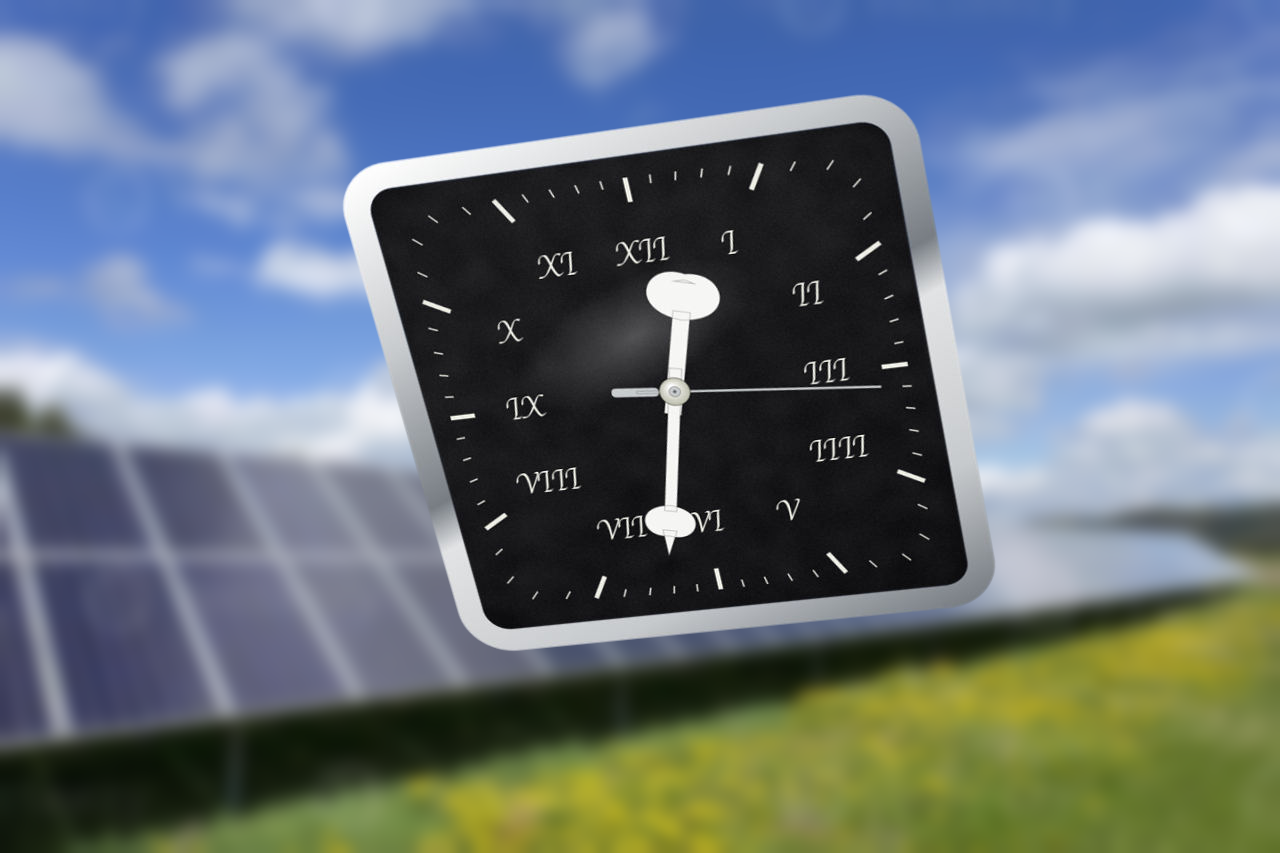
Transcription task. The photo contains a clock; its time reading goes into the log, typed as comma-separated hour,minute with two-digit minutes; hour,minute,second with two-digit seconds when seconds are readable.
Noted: 12,32,16
